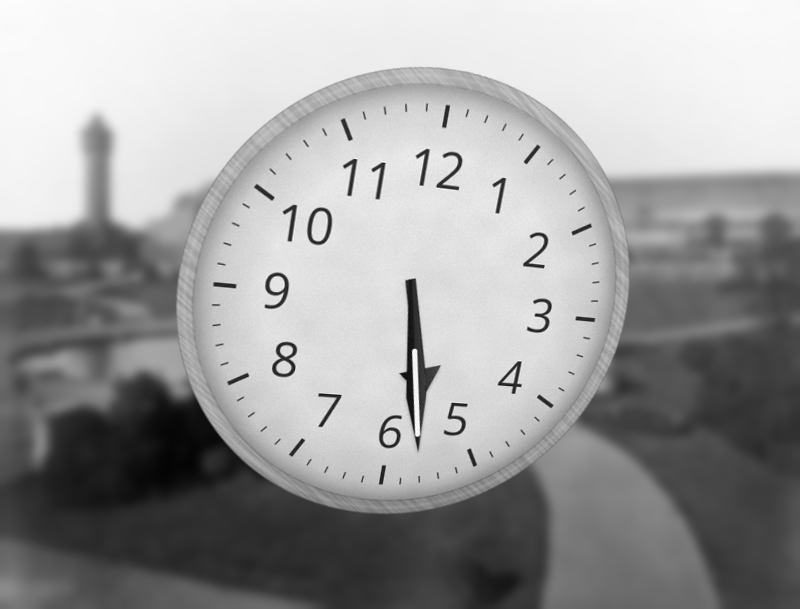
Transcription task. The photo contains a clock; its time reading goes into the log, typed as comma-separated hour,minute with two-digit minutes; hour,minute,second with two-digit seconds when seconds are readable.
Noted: 5,28
